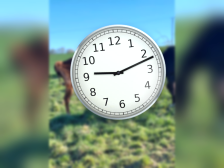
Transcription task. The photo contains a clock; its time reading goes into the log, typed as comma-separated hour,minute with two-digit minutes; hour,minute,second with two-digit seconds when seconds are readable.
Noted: 9,12
